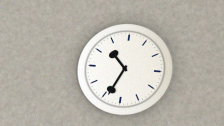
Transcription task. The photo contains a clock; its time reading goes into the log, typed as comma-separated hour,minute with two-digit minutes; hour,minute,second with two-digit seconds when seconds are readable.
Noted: 10,34
